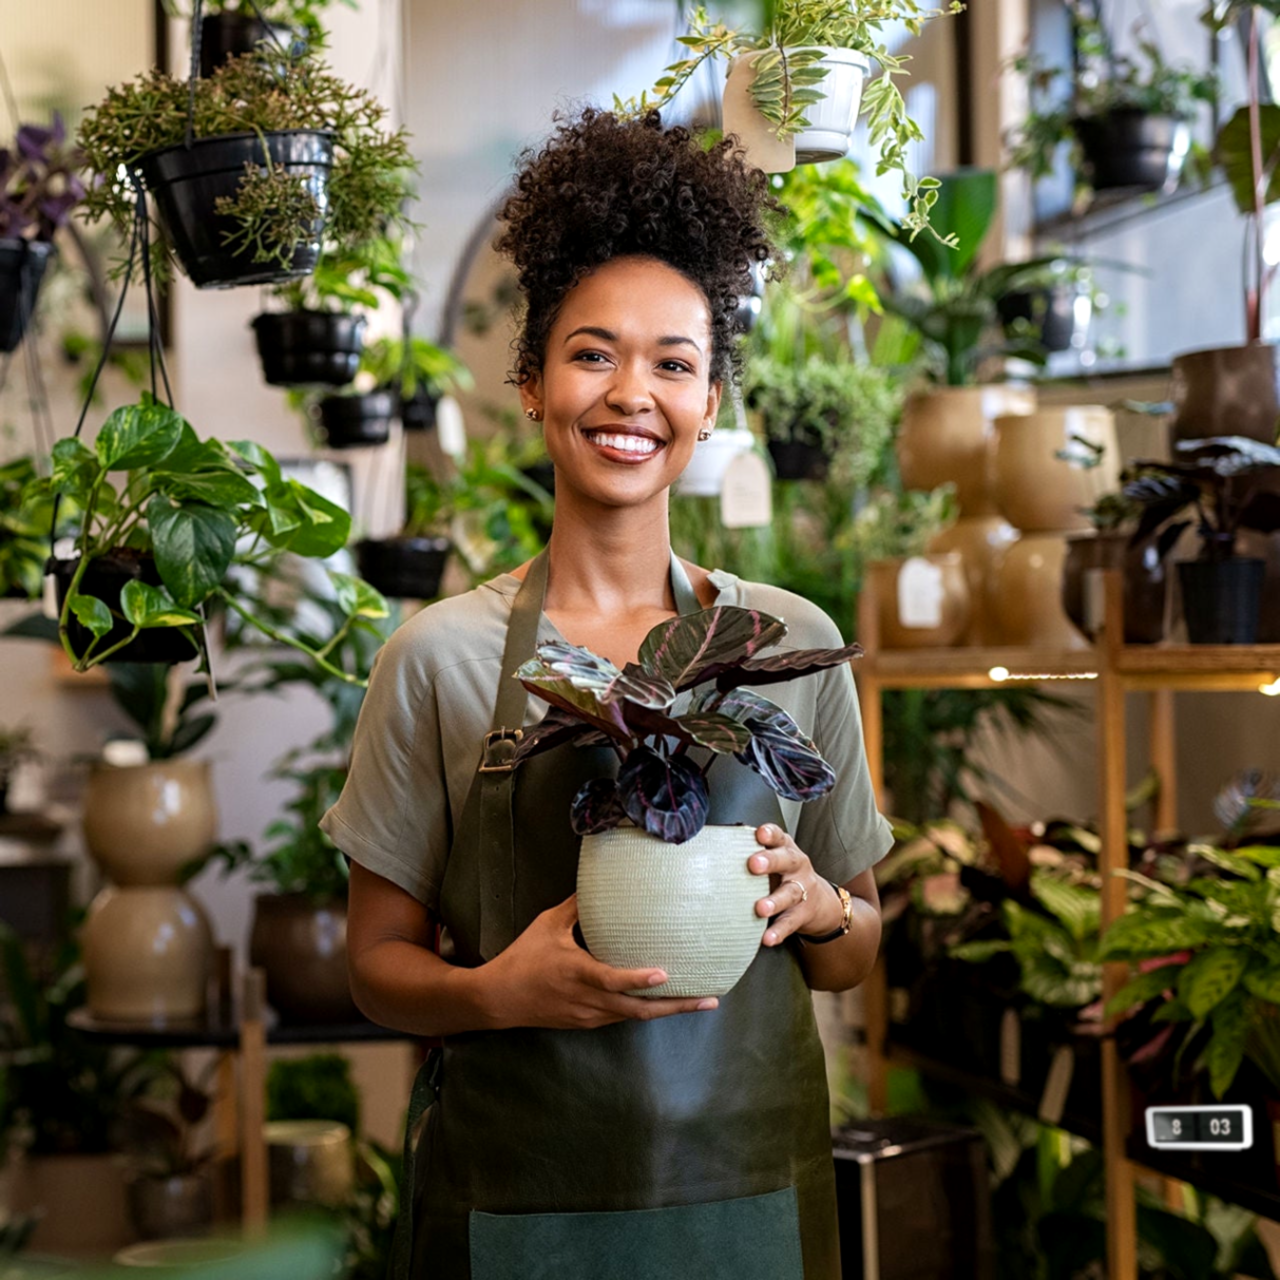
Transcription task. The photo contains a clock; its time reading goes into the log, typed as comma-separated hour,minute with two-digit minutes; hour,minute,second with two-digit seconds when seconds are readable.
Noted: 8,03
